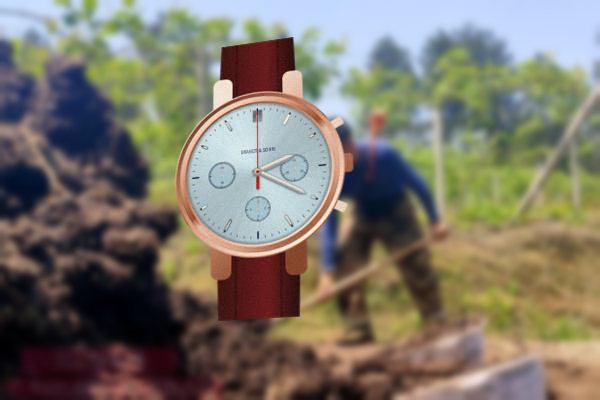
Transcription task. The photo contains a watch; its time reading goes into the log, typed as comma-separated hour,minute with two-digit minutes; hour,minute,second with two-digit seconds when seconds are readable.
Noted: 2,20
